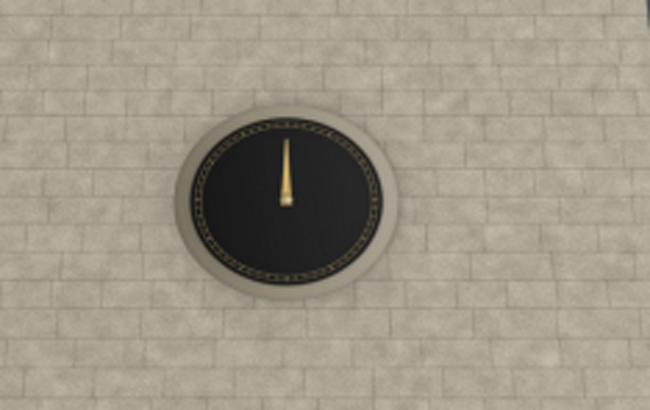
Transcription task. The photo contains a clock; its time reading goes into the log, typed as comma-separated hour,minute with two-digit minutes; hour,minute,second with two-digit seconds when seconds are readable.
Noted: 12,00
